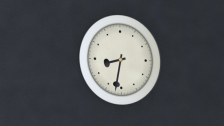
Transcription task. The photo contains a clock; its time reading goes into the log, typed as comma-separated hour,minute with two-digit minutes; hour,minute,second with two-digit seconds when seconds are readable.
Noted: 8,32
